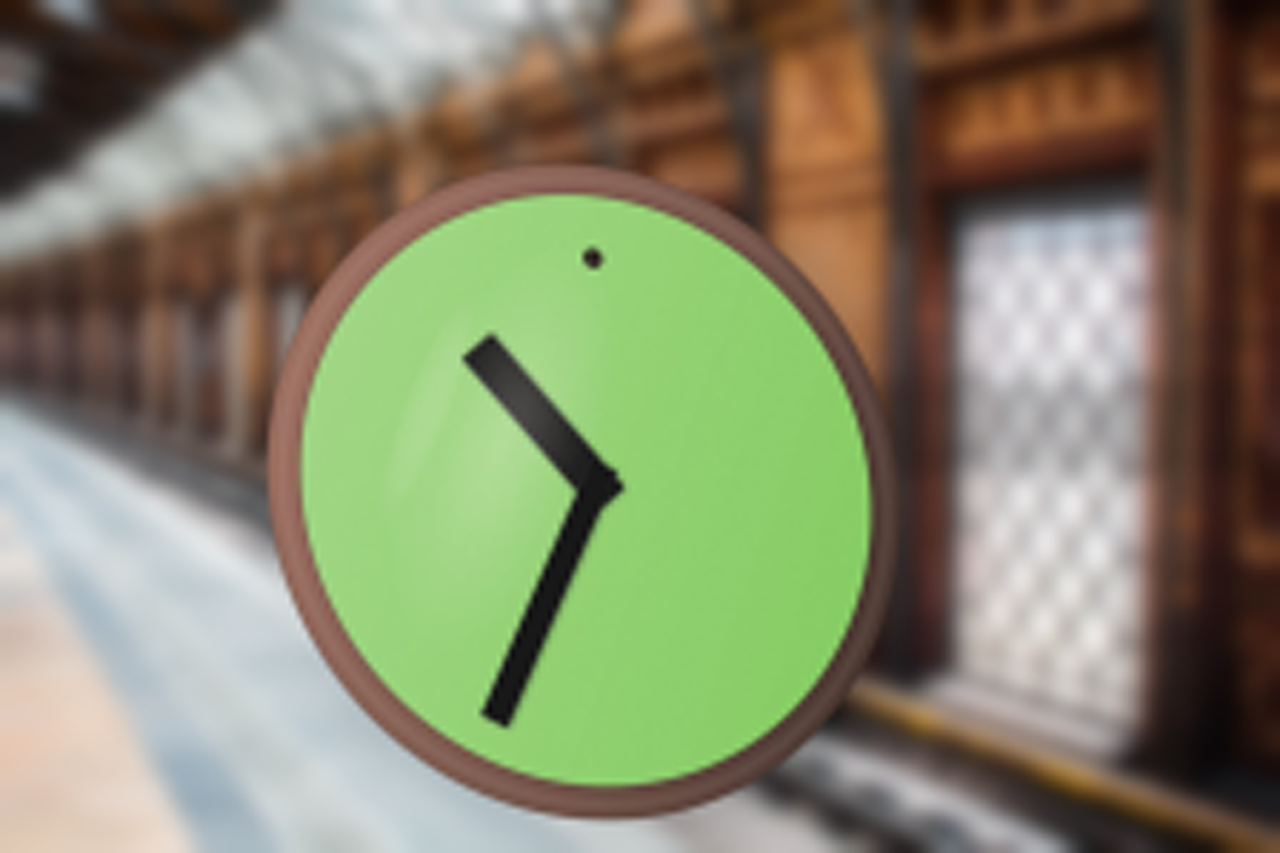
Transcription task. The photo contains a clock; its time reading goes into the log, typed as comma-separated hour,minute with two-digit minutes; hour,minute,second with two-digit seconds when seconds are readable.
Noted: 10,34
